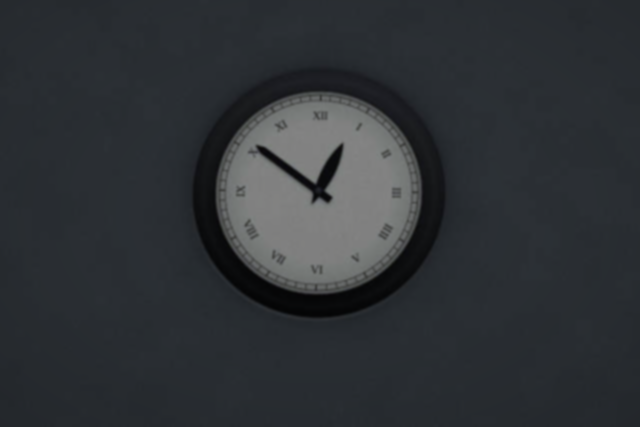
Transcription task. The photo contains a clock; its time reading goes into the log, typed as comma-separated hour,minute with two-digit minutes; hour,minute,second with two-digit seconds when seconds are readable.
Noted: 12,51
